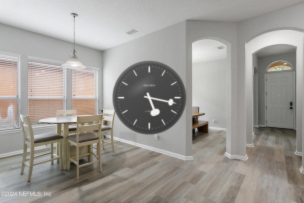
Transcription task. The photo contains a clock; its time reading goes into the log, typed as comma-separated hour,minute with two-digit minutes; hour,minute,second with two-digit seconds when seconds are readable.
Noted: 5,17
